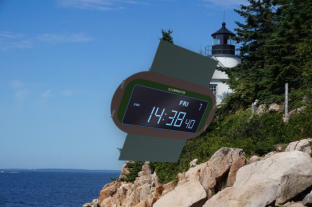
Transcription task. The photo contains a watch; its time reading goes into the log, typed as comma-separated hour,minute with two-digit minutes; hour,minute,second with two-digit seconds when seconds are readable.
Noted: 14,38,40
